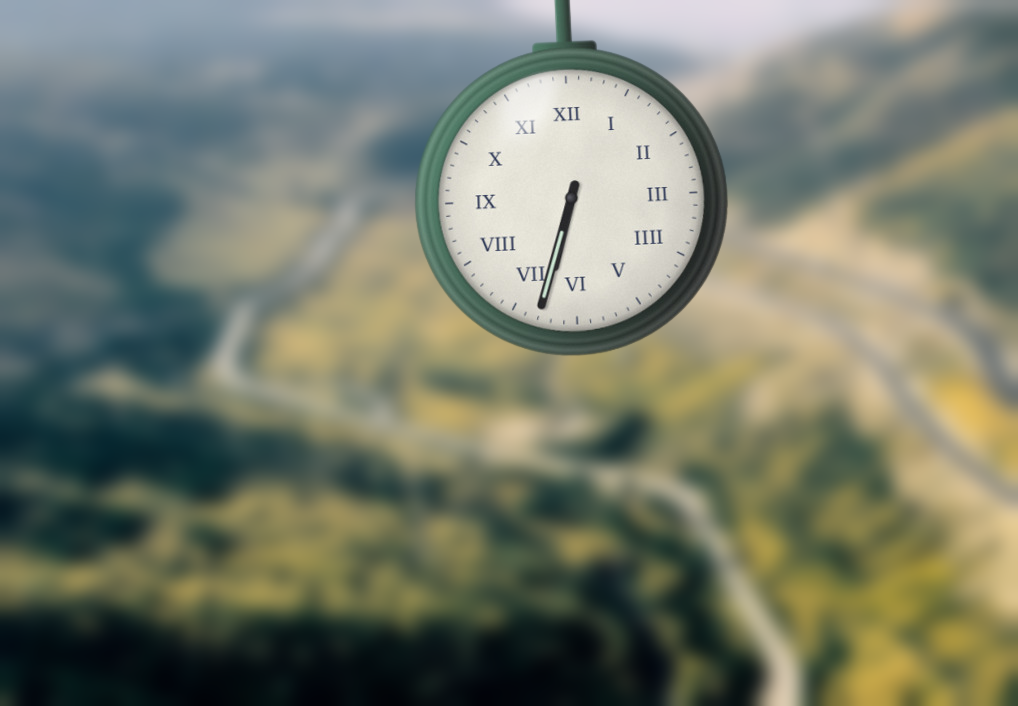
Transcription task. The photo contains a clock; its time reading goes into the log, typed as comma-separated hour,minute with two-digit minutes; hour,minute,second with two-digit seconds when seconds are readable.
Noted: 6,33
